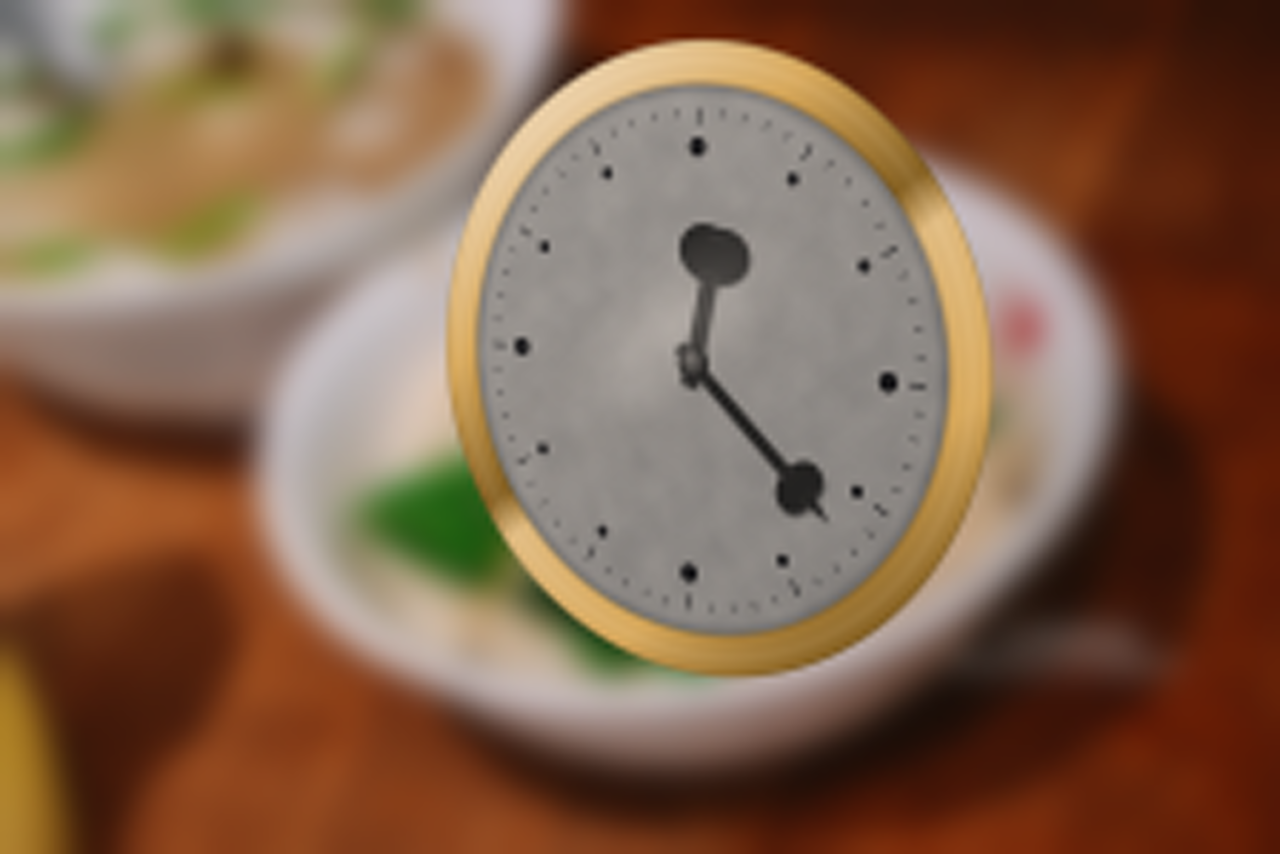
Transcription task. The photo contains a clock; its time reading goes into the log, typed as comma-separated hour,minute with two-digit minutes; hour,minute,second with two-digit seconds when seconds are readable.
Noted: 12,22
